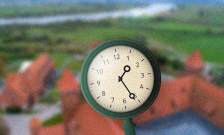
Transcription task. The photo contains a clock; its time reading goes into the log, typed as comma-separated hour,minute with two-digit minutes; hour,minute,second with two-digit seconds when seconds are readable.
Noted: 1,26
